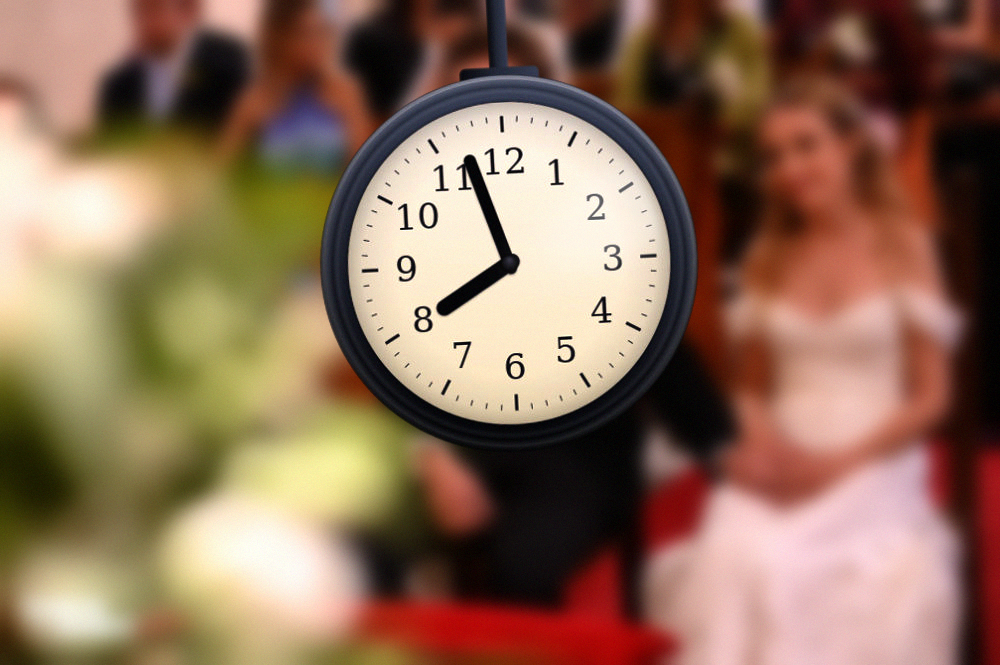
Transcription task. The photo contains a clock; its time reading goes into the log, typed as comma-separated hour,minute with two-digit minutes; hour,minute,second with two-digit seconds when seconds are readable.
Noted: 7,57
